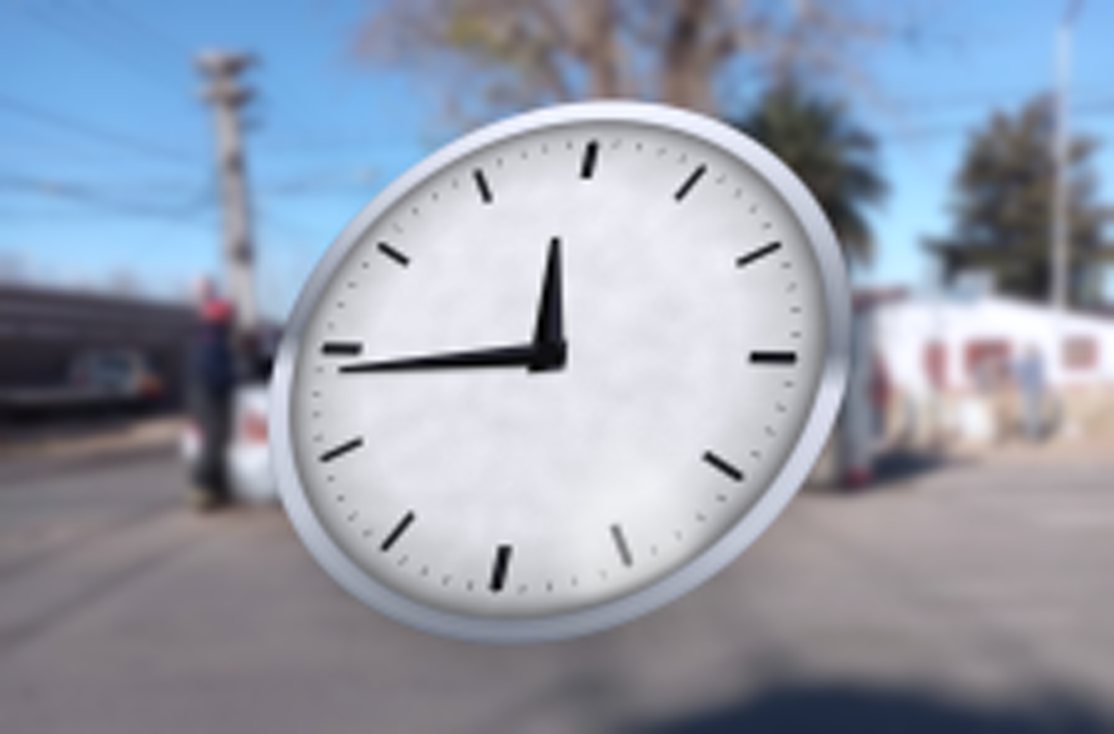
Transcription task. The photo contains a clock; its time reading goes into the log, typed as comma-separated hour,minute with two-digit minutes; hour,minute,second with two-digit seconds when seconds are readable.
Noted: 11,44
